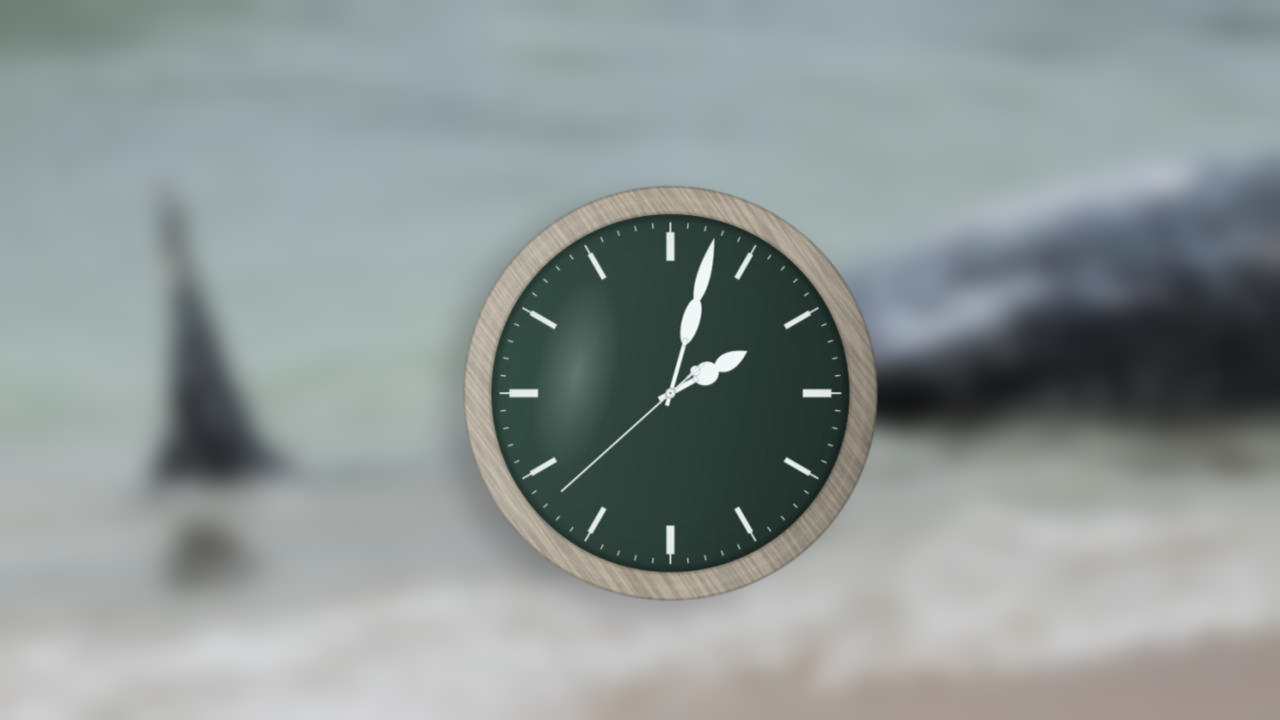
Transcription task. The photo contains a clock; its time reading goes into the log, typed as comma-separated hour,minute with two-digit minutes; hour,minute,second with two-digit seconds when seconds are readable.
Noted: 2,02,38
